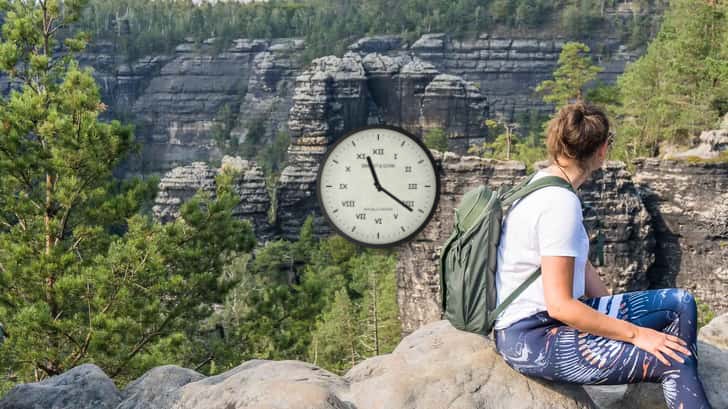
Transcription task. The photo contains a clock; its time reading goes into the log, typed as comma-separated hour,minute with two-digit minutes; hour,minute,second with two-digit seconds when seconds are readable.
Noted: 11,21
